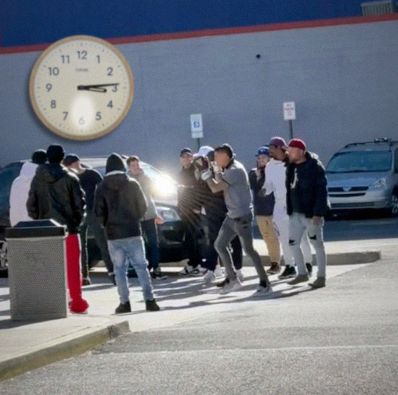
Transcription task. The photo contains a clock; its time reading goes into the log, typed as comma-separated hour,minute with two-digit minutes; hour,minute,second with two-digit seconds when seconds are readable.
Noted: 3,14
